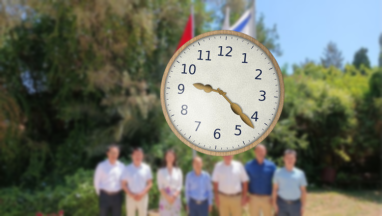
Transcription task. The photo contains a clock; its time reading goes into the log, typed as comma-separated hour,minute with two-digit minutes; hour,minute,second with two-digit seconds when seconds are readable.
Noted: 9,22
